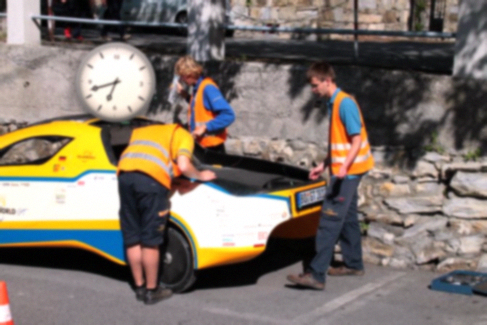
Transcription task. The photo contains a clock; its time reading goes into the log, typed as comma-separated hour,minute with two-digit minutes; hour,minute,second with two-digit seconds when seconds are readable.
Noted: 6,42
